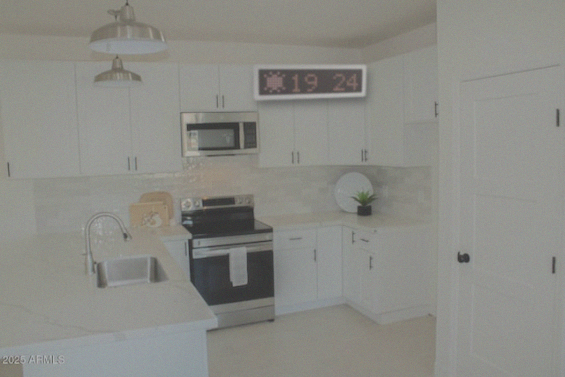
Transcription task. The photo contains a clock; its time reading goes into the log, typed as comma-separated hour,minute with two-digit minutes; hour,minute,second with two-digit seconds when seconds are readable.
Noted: 19,24
